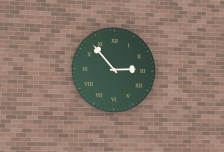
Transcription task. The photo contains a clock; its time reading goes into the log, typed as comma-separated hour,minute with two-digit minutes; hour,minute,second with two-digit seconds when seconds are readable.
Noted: 2,53
